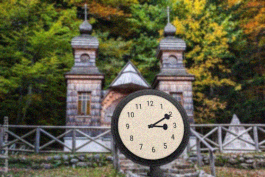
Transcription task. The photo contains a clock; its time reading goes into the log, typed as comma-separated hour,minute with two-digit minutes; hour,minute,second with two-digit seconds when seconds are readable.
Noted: 3,10
